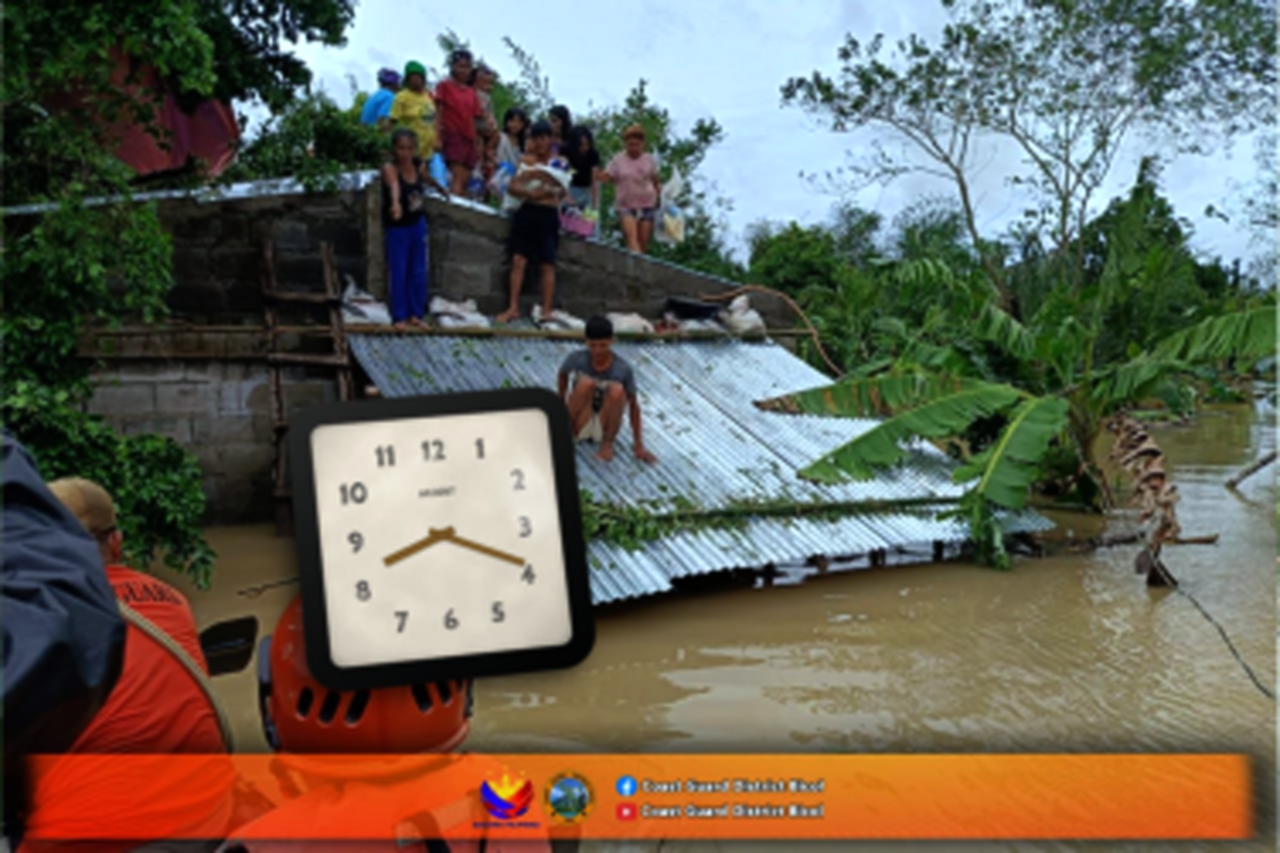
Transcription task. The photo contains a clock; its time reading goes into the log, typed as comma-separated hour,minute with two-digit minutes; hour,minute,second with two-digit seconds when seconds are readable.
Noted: 8,19
